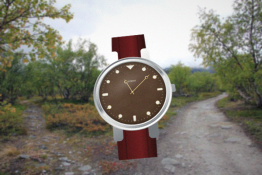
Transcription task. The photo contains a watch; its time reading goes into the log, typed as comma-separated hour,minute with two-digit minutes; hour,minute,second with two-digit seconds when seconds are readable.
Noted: 11,08
